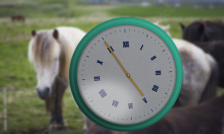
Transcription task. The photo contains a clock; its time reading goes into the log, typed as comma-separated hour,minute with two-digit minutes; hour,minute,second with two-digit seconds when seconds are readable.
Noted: 4,55
